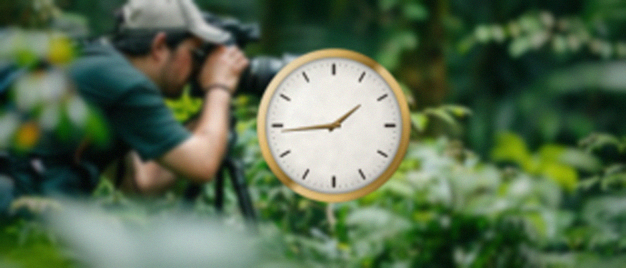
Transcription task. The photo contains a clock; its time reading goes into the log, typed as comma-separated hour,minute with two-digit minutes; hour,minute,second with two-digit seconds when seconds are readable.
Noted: 1,44
